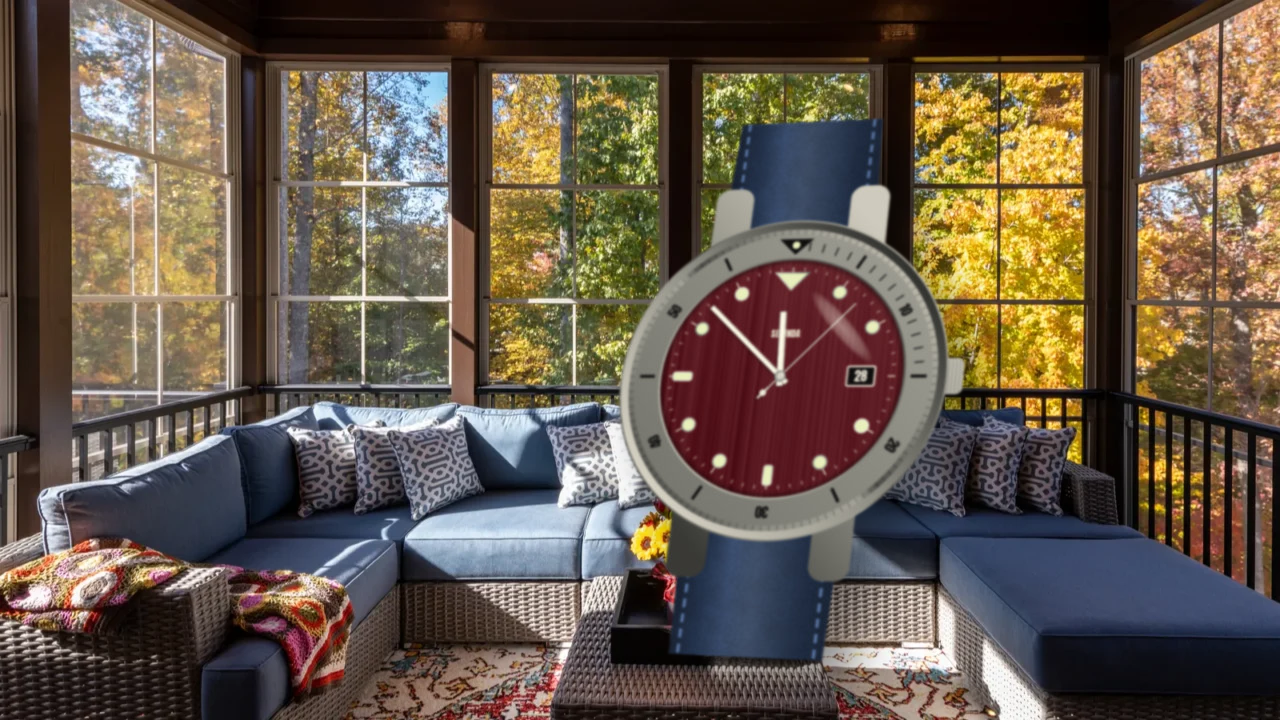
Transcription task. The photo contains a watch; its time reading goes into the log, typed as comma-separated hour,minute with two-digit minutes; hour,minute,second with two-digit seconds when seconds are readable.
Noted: 11,52,07
